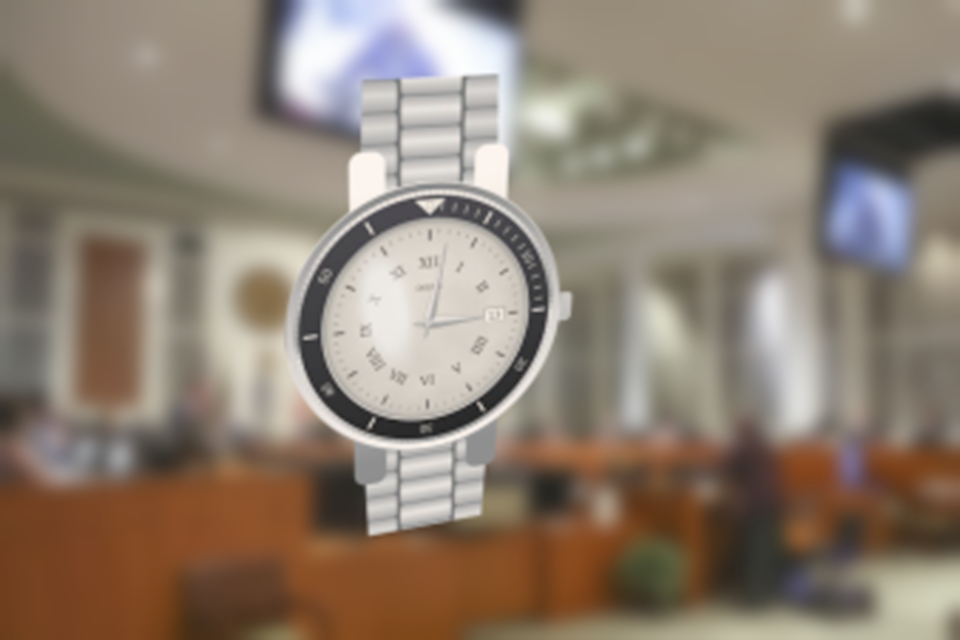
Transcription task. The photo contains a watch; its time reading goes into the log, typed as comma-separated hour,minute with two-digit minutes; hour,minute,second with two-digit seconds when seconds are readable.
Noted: 3,02
